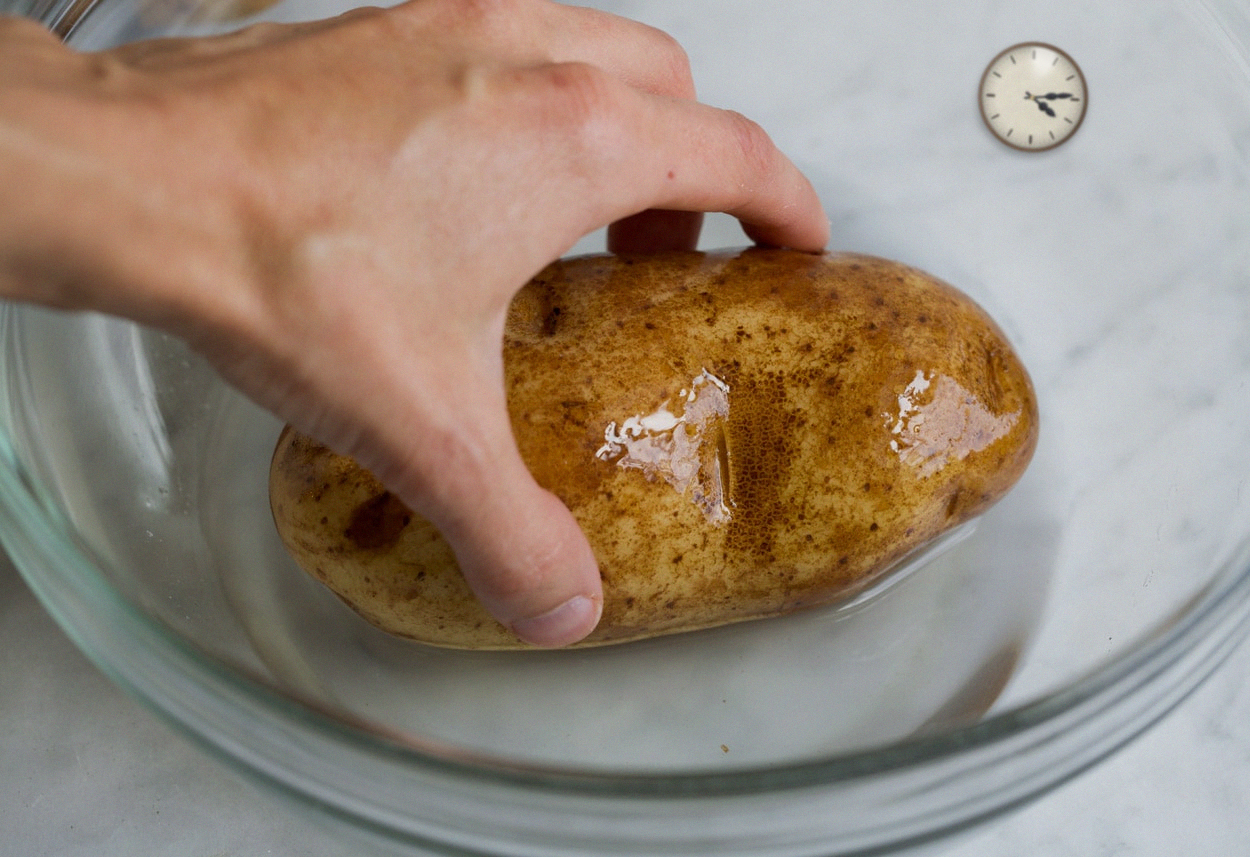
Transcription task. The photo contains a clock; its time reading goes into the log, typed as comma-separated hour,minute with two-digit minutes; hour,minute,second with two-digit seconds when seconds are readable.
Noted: 4,14
